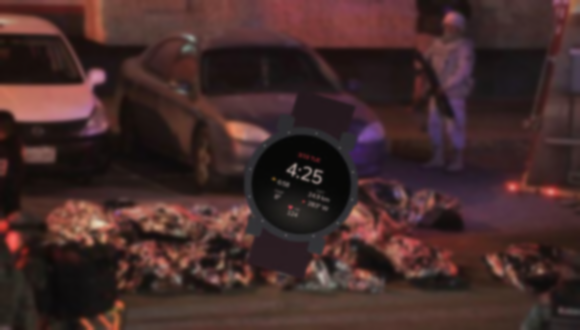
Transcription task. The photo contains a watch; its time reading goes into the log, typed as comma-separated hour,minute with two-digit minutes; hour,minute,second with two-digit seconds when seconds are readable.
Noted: 4,25
